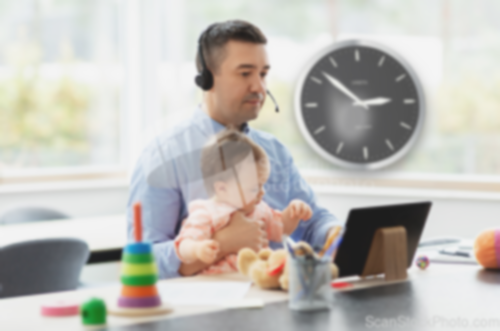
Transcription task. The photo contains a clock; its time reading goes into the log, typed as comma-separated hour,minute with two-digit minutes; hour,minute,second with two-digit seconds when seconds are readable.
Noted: 2,52
